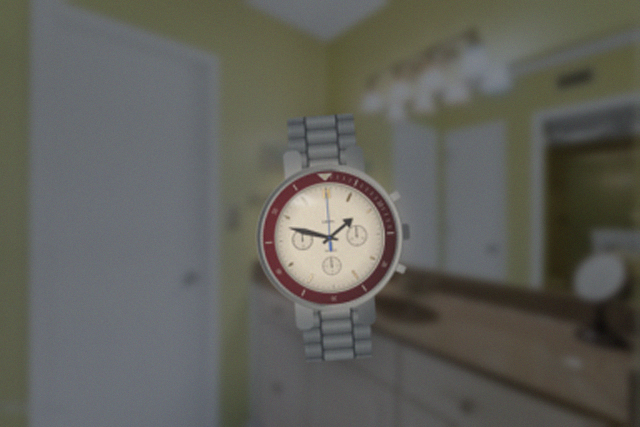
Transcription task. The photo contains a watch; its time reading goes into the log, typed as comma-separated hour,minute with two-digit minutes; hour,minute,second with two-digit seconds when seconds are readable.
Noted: 1,48
